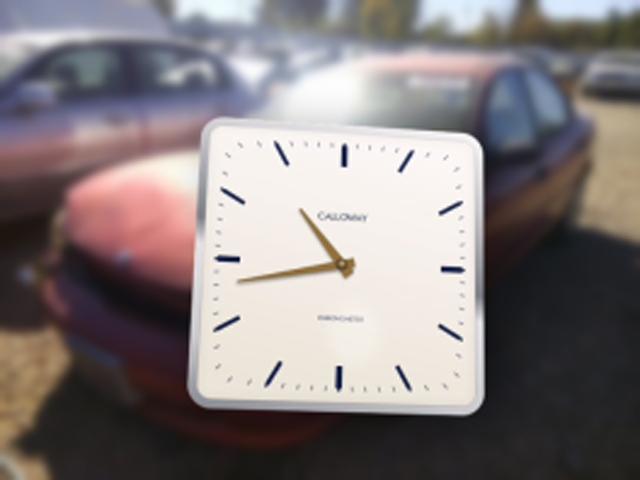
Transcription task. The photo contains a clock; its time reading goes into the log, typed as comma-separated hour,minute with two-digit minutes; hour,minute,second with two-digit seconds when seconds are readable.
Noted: 10,43
